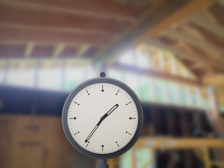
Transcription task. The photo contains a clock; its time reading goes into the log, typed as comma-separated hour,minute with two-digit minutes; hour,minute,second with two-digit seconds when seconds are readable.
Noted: 1,36
